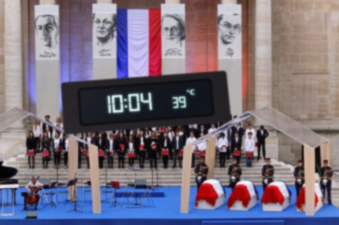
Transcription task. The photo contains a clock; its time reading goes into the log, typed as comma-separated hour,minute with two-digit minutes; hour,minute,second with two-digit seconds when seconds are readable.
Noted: 10,04
